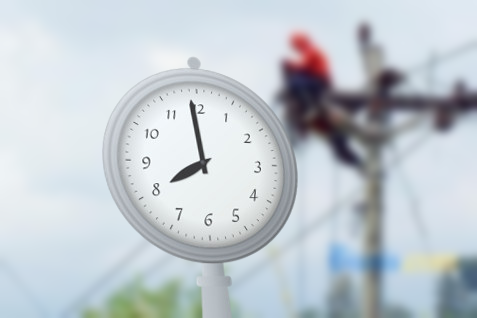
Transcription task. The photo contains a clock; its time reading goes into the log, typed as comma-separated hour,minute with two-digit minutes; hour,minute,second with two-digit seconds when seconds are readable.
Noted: 7,59
